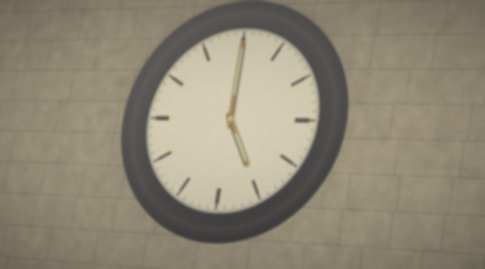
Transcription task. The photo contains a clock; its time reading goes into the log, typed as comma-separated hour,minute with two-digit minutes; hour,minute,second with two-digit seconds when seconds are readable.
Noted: 5,00
